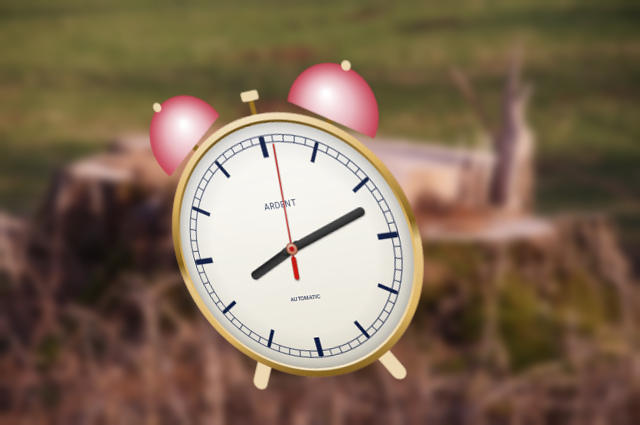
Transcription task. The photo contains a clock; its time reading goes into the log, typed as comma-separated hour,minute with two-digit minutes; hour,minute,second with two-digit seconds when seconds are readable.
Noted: 8,12,01
